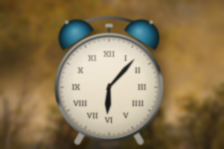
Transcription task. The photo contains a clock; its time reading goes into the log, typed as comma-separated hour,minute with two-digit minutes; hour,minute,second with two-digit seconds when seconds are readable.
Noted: 6,07
